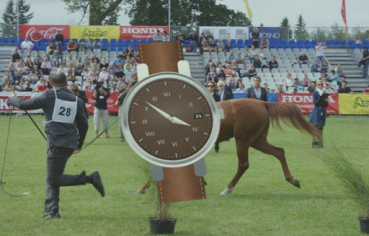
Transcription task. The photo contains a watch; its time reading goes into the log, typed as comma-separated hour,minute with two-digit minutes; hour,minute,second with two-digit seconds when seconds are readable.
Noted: 3,52
